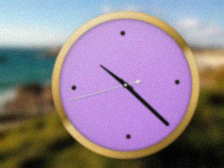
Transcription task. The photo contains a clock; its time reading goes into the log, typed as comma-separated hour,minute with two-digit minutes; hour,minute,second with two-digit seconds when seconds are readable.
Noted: 10,22,43
